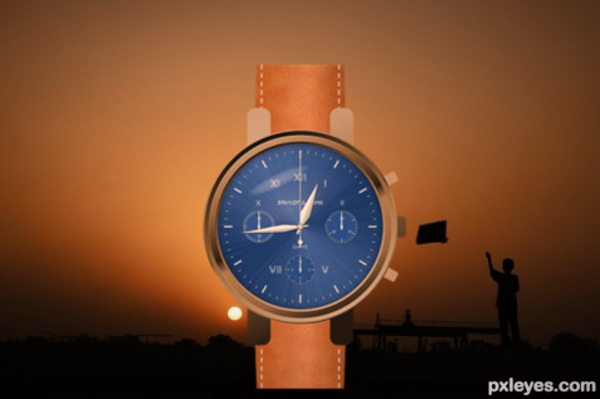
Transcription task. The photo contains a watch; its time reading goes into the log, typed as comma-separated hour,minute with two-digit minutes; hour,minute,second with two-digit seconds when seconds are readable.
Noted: 12,44
